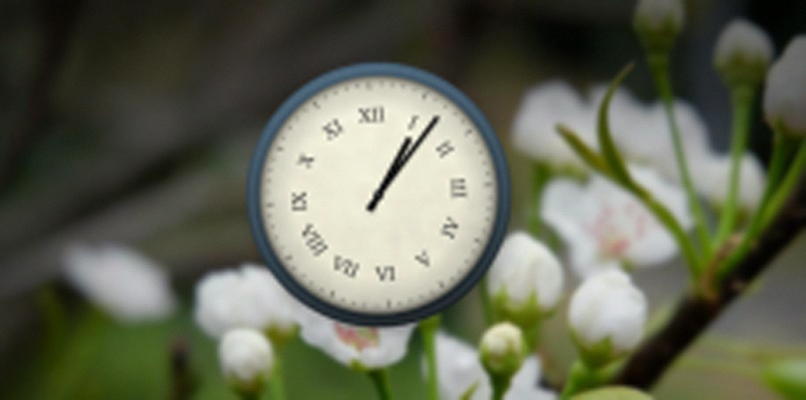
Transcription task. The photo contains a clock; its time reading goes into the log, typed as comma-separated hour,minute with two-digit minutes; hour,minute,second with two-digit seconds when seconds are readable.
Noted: 1,07
